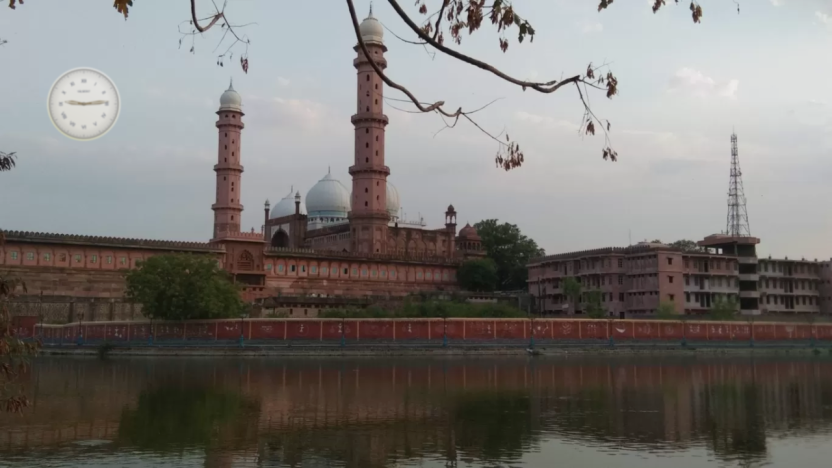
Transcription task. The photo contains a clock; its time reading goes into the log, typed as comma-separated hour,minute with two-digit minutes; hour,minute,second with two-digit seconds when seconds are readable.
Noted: 9,14
